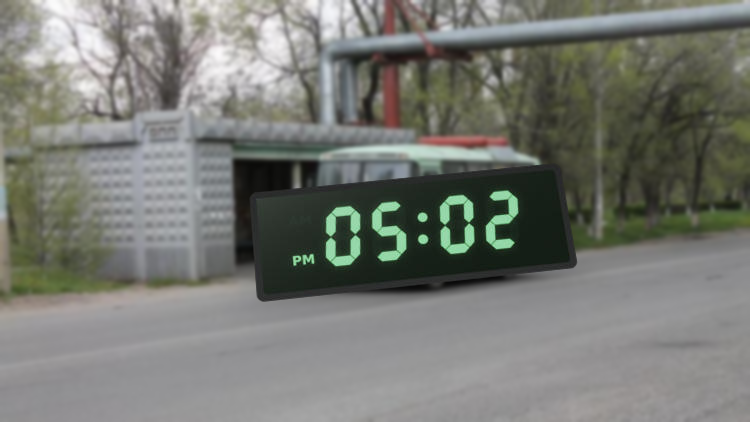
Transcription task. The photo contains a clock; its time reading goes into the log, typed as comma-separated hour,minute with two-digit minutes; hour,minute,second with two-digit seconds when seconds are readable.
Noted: 5,02
